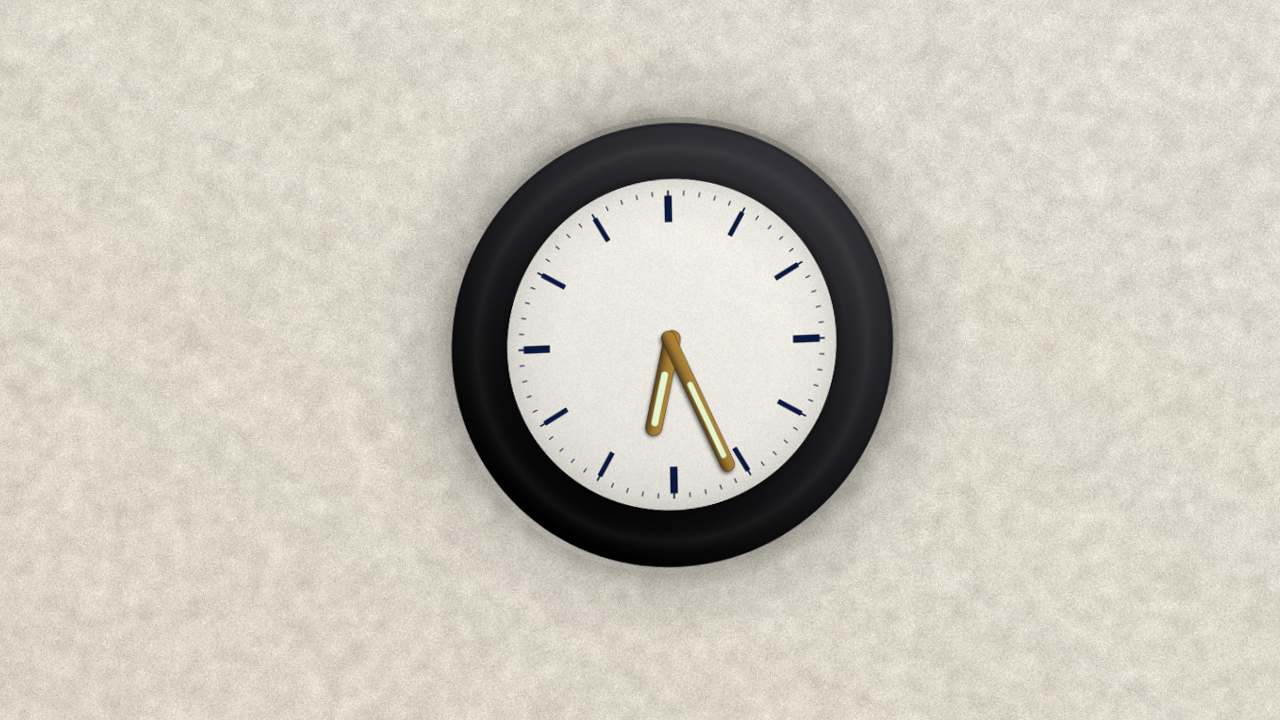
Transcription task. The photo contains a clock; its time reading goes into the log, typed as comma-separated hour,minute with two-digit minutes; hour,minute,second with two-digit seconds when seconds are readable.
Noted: 6,26
